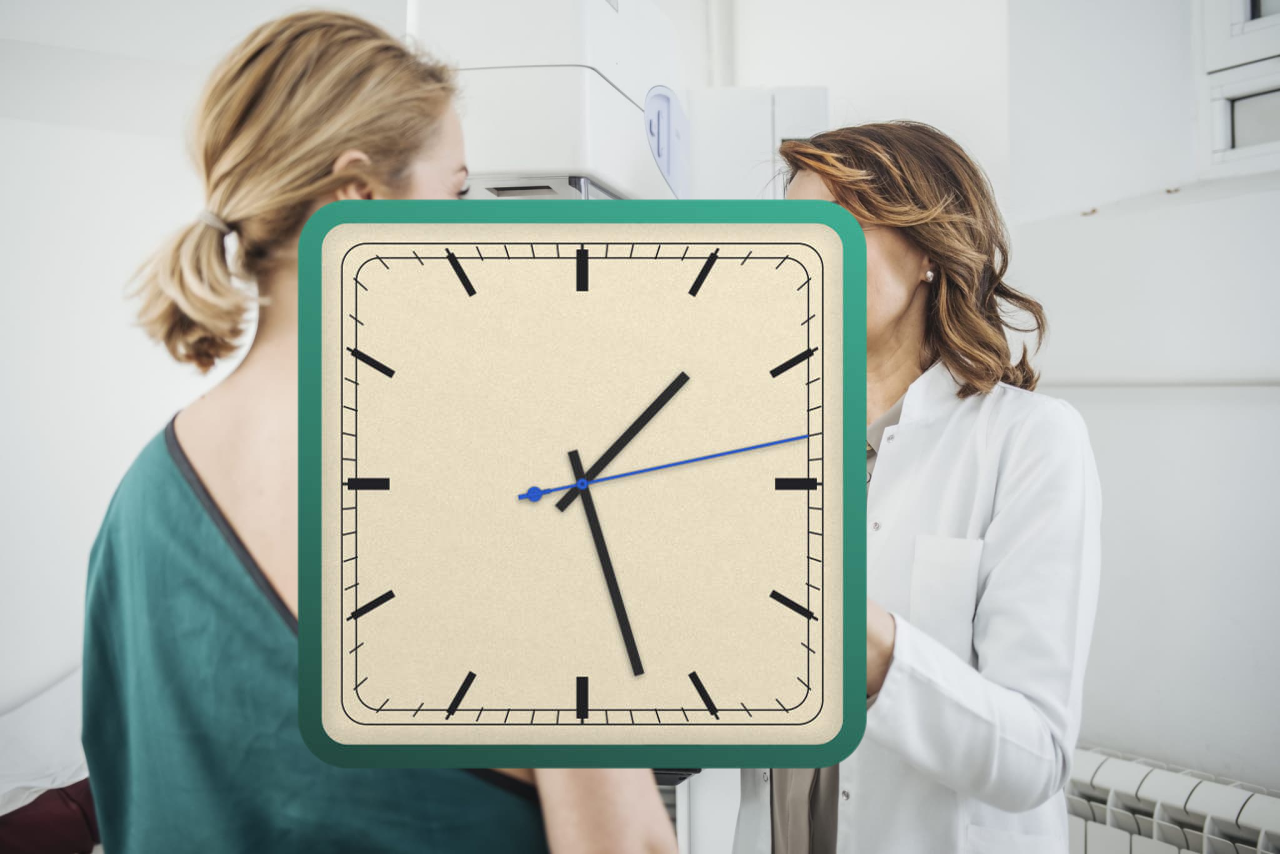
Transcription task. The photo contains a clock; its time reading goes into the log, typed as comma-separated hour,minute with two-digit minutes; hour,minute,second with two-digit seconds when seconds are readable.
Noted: 1,27,13
